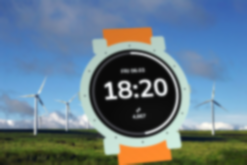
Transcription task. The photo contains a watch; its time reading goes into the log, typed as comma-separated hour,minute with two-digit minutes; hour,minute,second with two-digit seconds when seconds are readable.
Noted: 18,20
